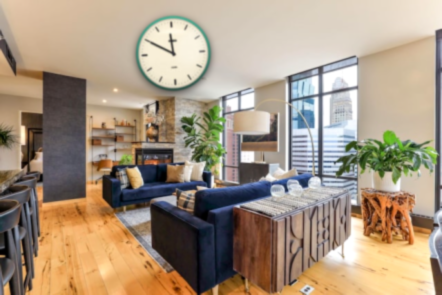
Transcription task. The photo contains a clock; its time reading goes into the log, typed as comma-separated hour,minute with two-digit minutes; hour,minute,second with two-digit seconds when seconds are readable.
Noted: 11,50
